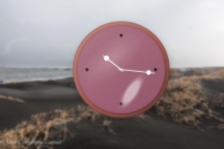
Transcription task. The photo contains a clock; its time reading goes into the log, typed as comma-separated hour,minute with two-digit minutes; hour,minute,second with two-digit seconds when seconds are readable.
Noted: 10,16
